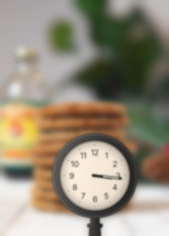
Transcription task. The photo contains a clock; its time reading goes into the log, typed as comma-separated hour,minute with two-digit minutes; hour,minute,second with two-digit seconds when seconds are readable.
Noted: 3,16
